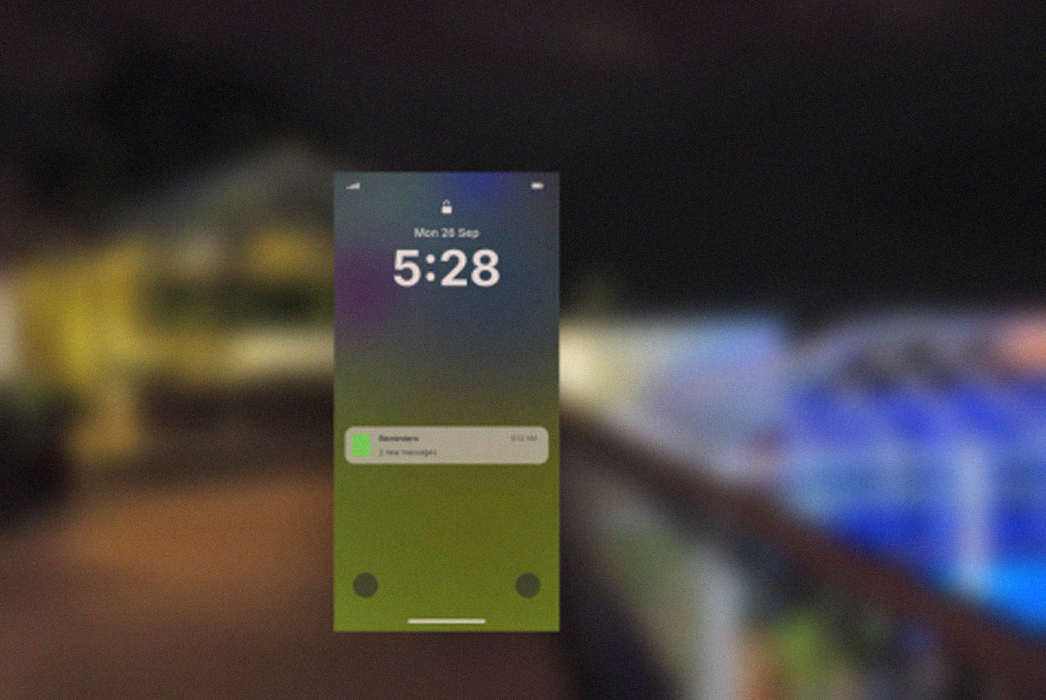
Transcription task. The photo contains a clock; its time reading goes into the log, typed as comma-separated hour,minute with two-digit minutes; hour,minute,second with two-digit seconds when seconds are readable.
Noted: 5,28
